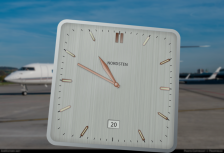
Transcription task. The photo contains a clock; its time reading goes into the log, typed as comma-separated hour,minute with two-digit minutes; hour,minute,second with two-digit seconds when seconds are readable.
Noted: 10,49
